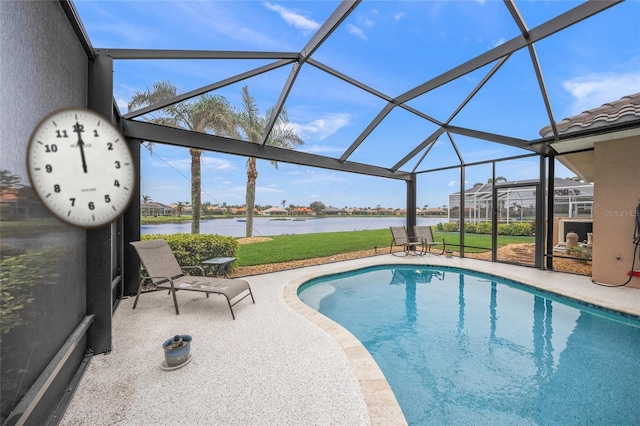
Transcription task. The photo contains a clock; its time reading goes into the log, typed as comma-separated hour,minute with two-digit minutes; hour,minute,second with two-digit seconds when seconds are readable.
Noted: 12,00
